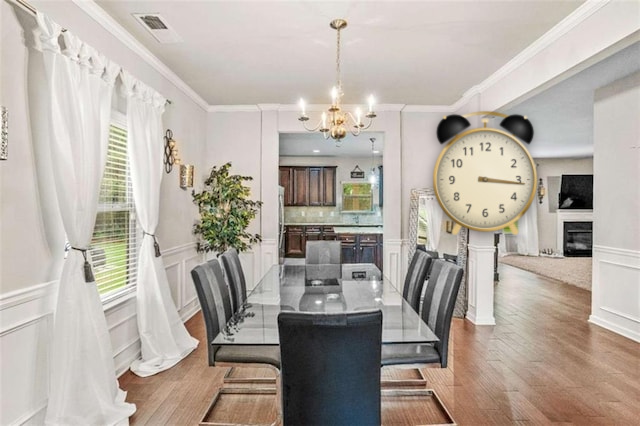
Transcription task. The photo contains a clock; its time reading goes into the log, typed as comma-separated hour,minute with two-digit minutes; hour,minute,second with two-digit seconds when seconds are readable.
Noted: 3,16
